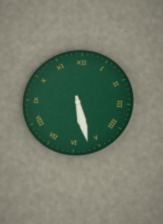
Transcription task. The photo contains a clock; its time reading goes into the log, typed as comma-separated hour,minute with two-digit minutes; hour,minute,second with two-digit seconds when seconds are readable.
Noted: 5,27
